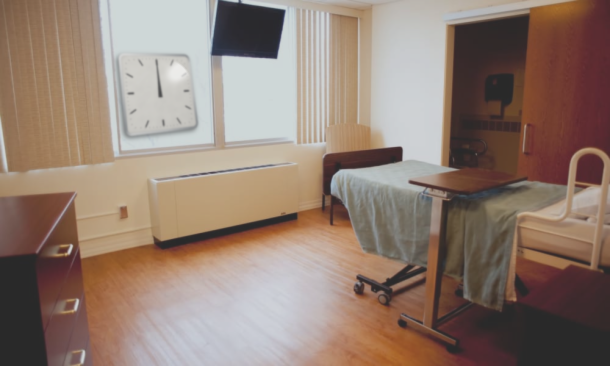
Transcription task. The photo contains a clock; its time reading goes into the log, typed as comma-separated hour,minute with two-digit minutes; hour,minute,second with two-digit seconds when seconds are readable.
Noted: 12,00
